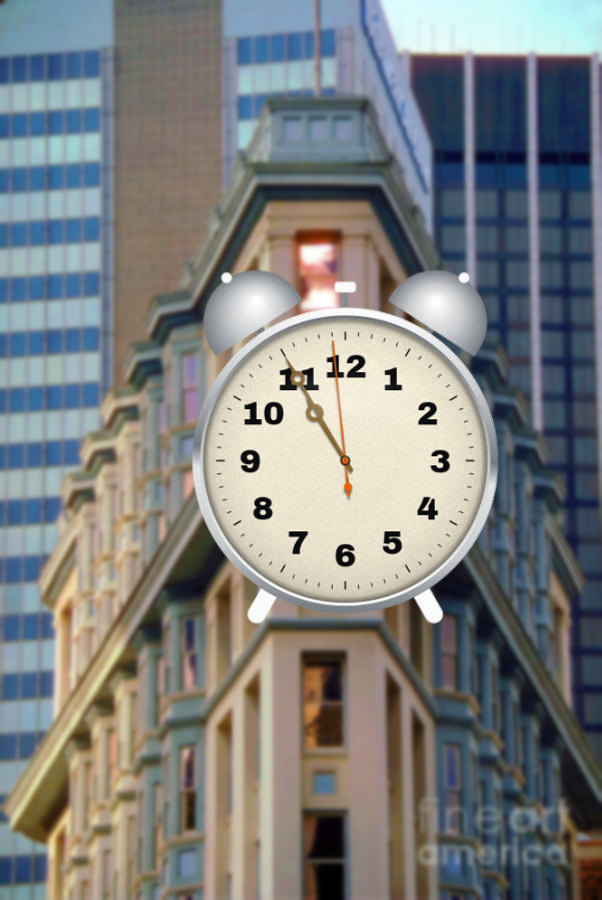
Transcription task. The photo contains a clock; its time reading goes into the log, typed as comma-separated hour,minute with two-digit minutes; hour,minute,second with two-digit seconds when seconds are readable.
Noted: 10,54,59
